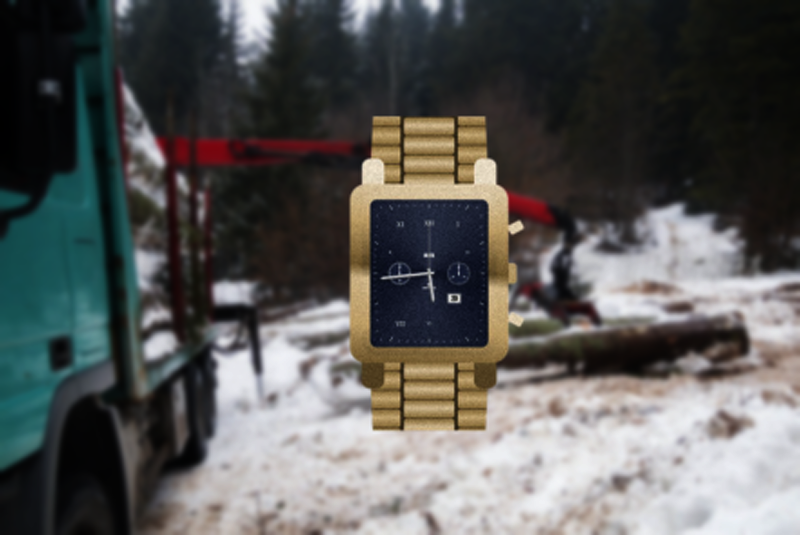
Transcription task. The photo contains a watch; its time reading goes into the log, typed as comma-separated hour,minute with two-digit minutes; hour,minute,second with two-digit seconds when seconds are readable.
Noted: 5,44
